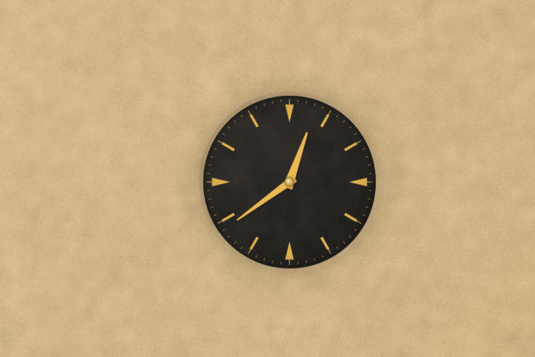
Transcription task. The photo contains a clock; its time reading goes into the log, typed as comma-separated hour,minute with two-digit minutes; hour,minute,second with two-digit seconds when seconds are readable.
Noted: 12,39
